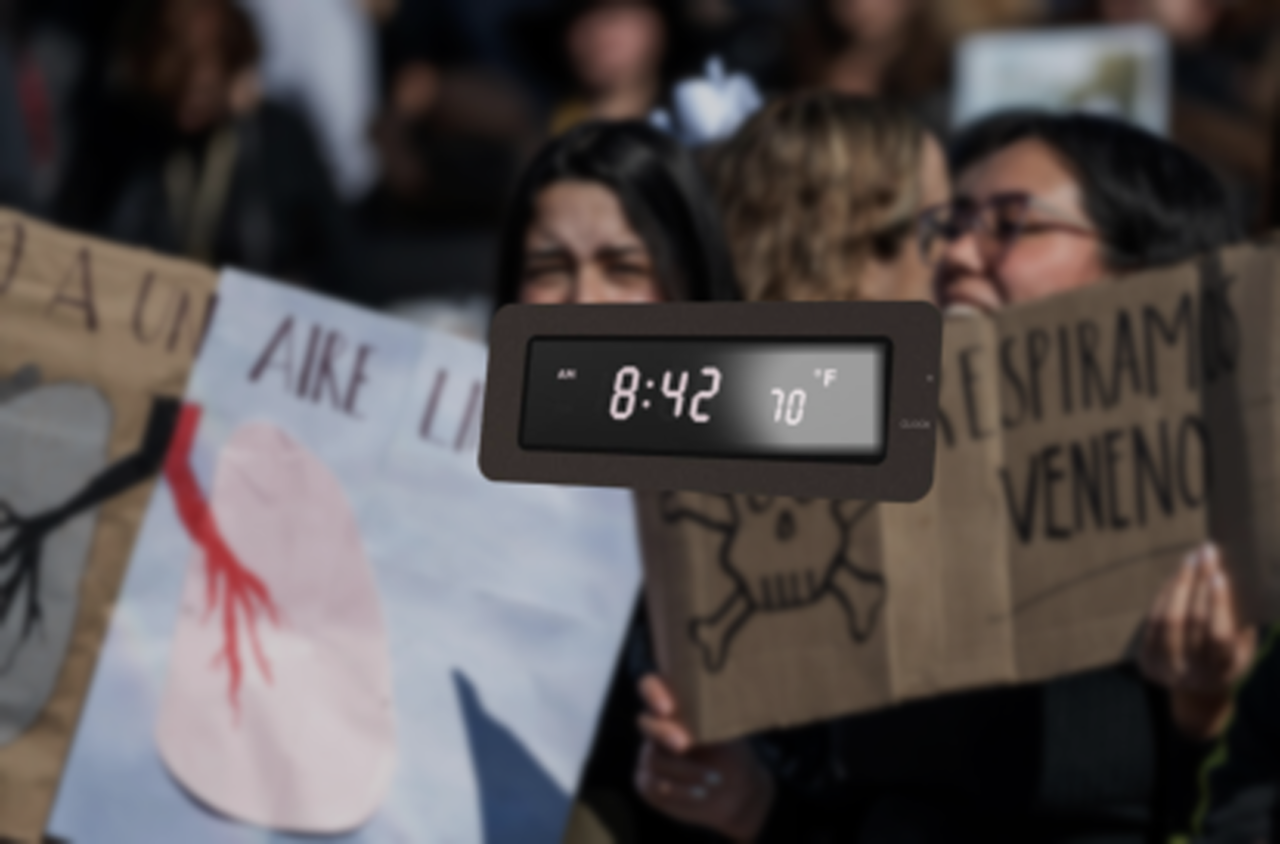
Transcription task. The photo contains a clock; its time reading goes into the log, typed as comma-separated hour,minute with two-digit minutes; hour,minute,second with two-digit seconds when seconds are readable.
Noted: 8,42
